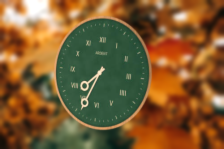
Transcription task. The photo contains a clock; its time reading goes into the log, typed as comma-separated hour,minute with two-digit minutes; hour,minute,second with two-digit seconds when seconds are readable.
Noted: 7,34
